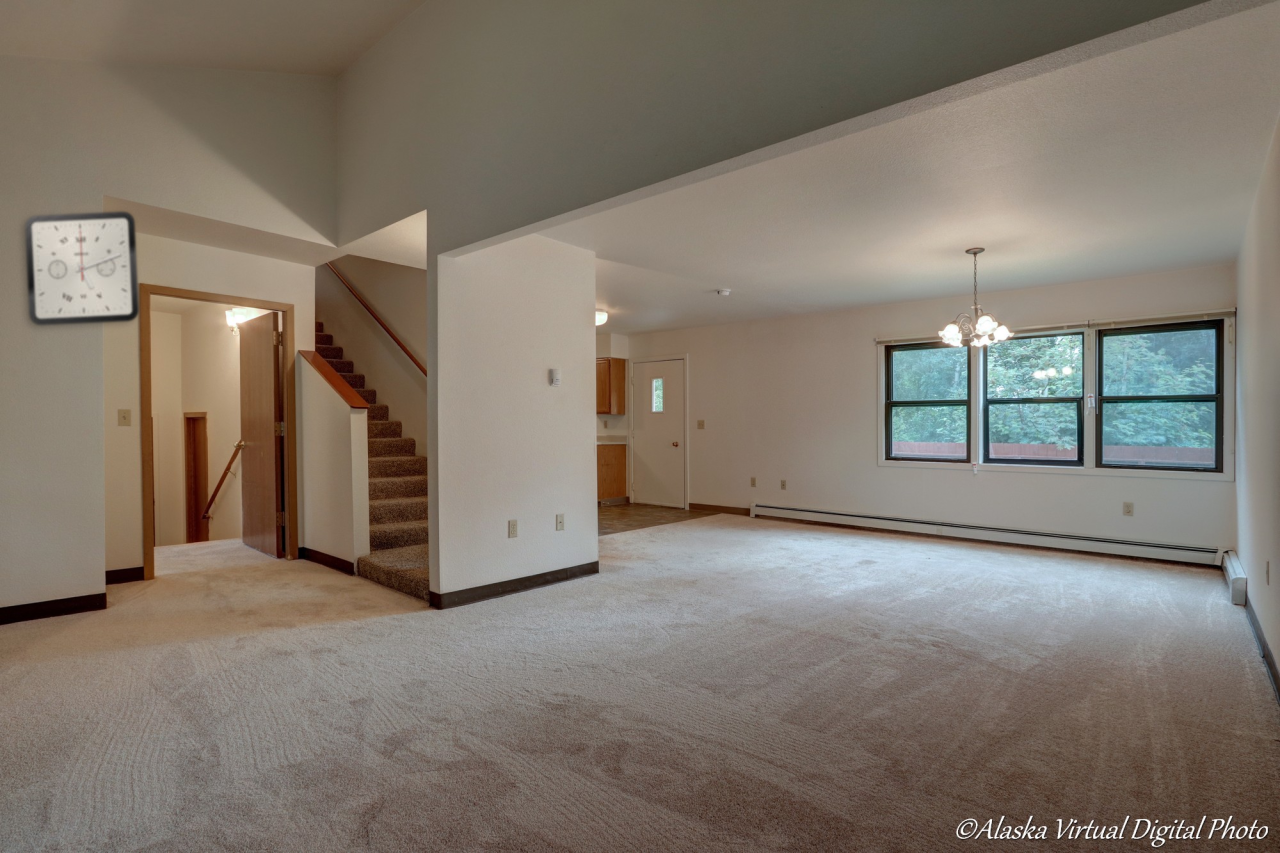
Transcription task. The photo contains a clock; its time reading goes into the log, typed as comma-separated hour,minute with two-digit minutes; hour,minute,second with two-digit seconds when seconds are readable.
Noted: 5,12
